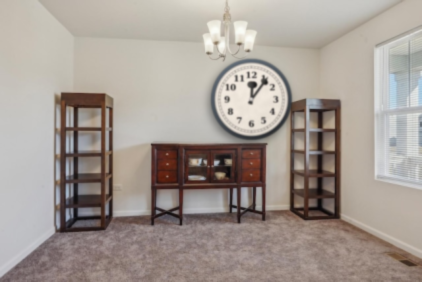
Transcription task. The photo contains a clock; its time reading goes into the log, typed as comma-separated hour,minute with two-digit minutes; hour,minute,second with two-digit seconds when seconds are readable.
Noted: 12,06
